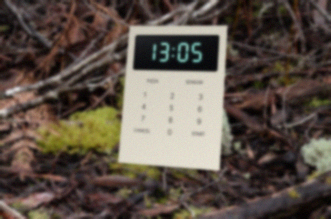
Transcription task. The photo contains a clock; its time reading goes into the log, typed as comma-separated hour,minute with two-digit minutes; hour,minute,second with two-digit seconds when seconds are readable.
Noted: 13,05
